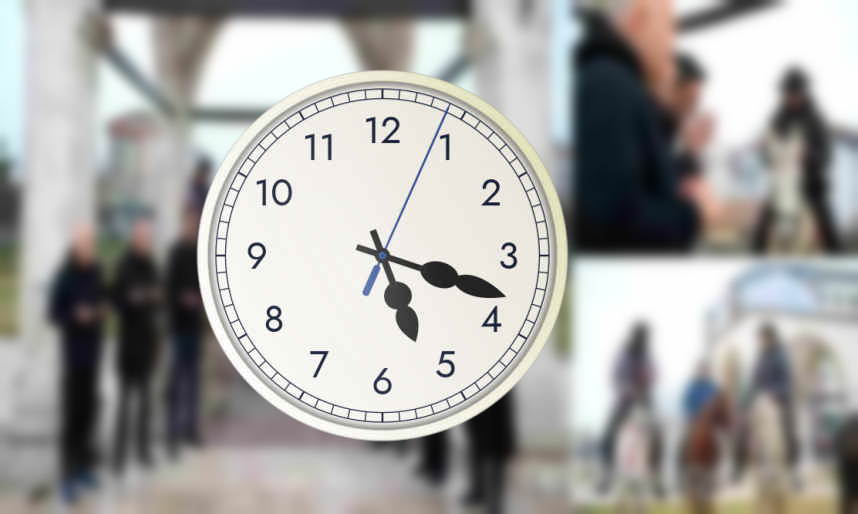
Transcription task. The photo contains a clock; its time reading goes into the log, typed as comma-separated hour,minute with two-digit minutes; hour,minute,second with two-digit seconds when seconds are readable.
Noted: 5,18,04
